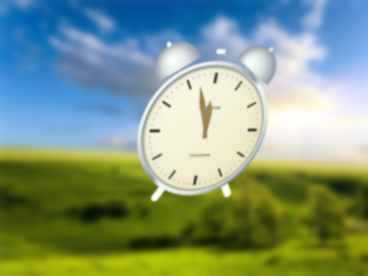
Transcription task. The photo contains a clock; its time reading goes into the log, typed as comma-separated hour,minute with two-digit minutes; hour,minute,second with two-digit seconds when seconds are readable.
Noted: 11,57
